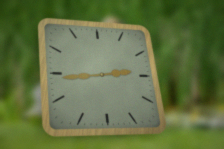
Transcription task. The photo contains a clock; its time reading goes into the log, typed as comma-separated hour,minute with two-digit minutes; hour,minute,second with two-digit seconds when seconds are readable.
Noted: 2,44
